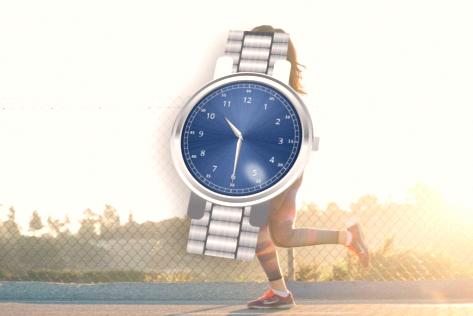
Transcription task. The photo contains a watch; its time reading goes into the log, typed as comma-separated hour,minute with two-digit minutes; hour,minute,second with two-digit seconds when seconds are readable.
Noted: 10,30
